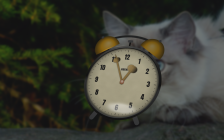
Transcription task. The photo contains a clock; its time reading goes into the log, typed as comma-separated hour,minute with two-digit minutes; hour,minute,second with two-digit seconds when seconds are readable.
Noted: 12,56
